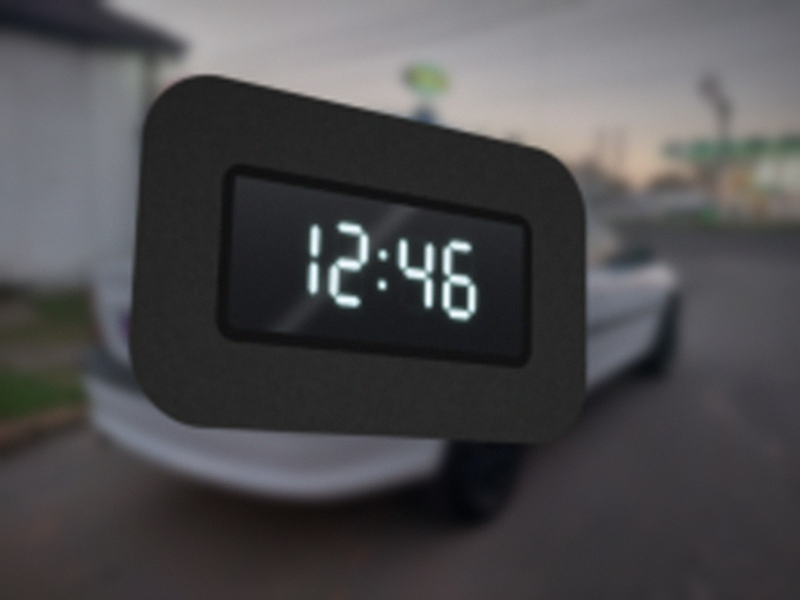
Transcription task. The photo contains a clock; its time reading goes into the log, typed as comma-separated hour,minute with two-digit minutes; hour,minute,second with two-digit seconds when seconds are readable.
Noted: 12,46
